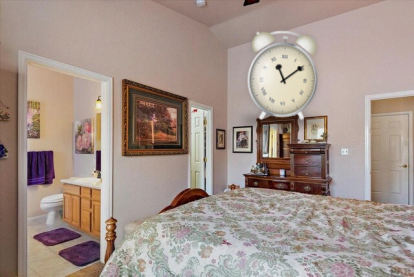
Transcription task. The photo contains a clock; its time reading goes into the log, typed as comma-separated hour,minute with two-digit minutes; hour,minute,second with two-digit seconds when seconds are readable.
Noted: 11,09
